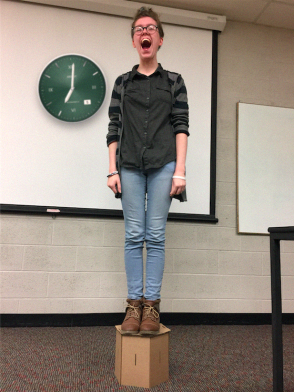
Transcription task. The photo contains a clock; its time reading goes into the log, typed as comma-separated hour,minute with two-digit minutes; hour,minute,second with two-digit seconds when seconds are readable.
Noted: 7,01
